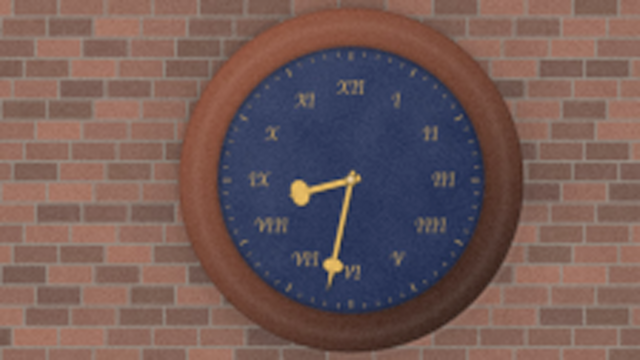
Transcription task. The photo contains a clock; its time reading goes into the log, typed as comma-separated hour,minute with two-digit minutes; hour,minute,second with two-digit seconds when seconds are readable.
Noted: 8,32
